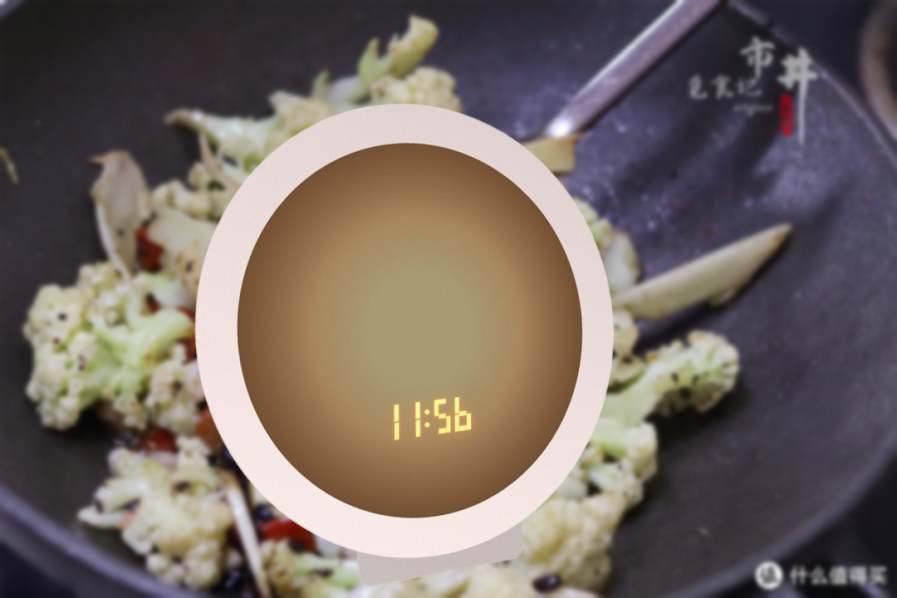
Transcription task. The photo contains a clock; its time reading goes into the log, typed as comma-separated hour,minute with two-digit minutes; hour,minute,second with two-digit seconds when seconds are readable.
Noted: 11,56
